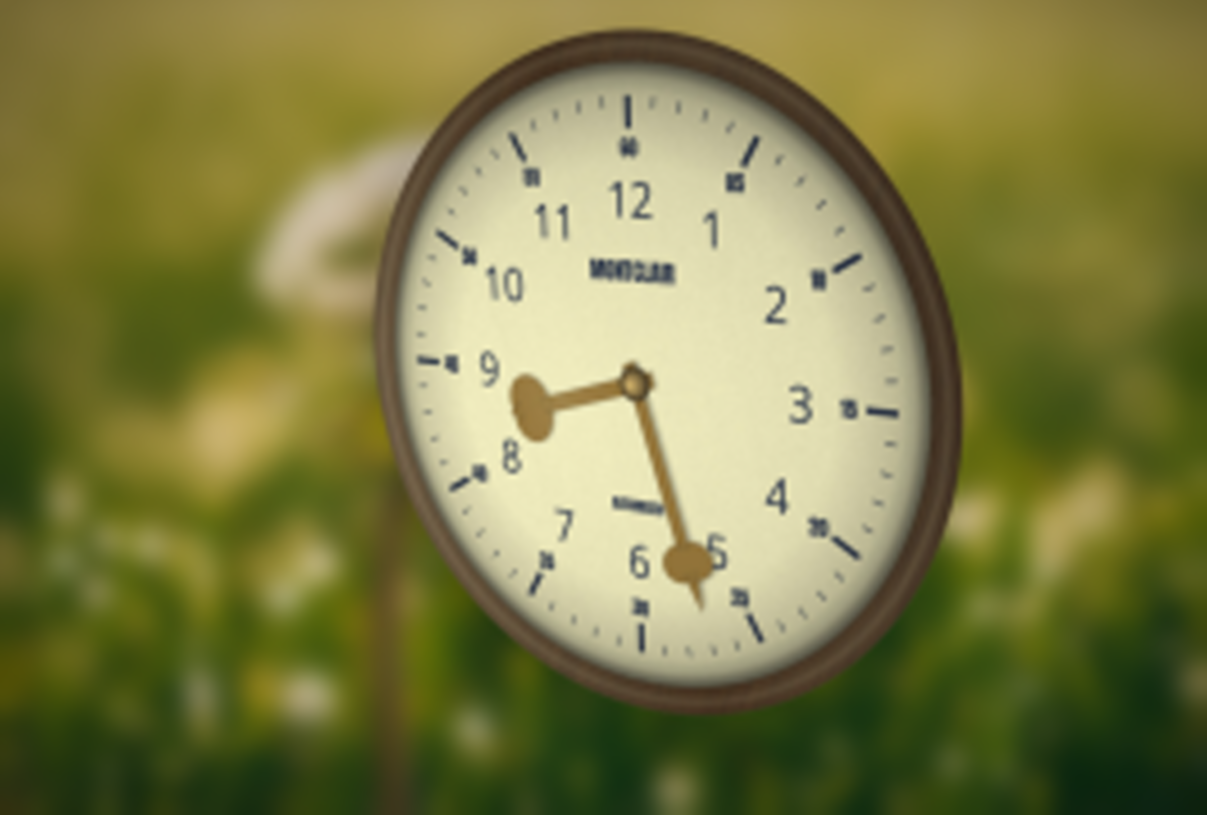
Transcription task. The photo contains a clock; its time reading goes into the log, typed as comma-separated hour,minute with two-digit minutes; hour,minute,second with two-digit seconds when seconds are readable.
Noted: 8,27
